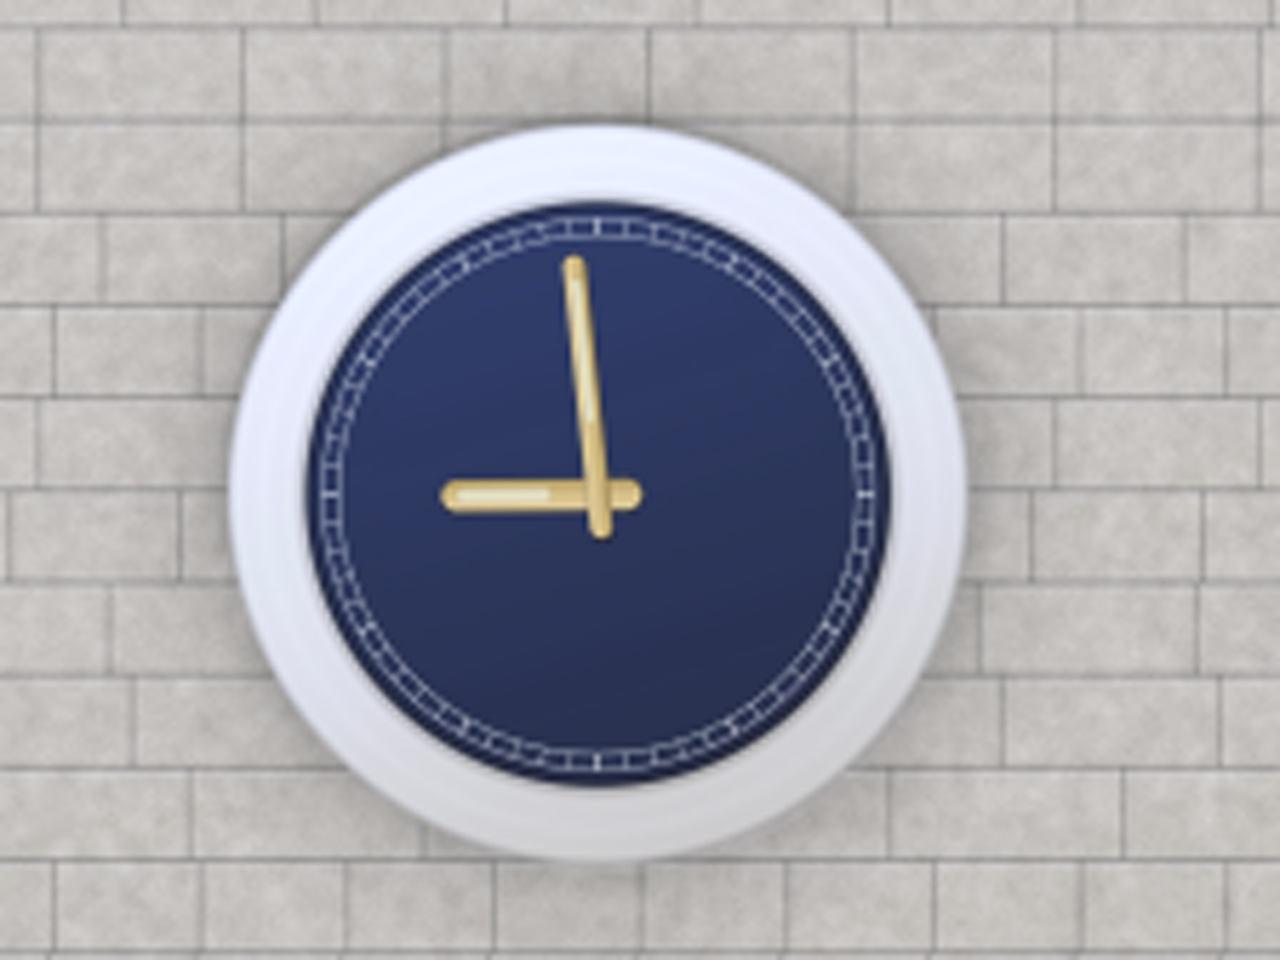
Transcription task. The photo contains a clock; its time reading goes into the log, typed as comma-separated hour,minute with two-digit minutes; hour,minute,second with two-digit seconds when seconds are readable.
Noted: 8,59
